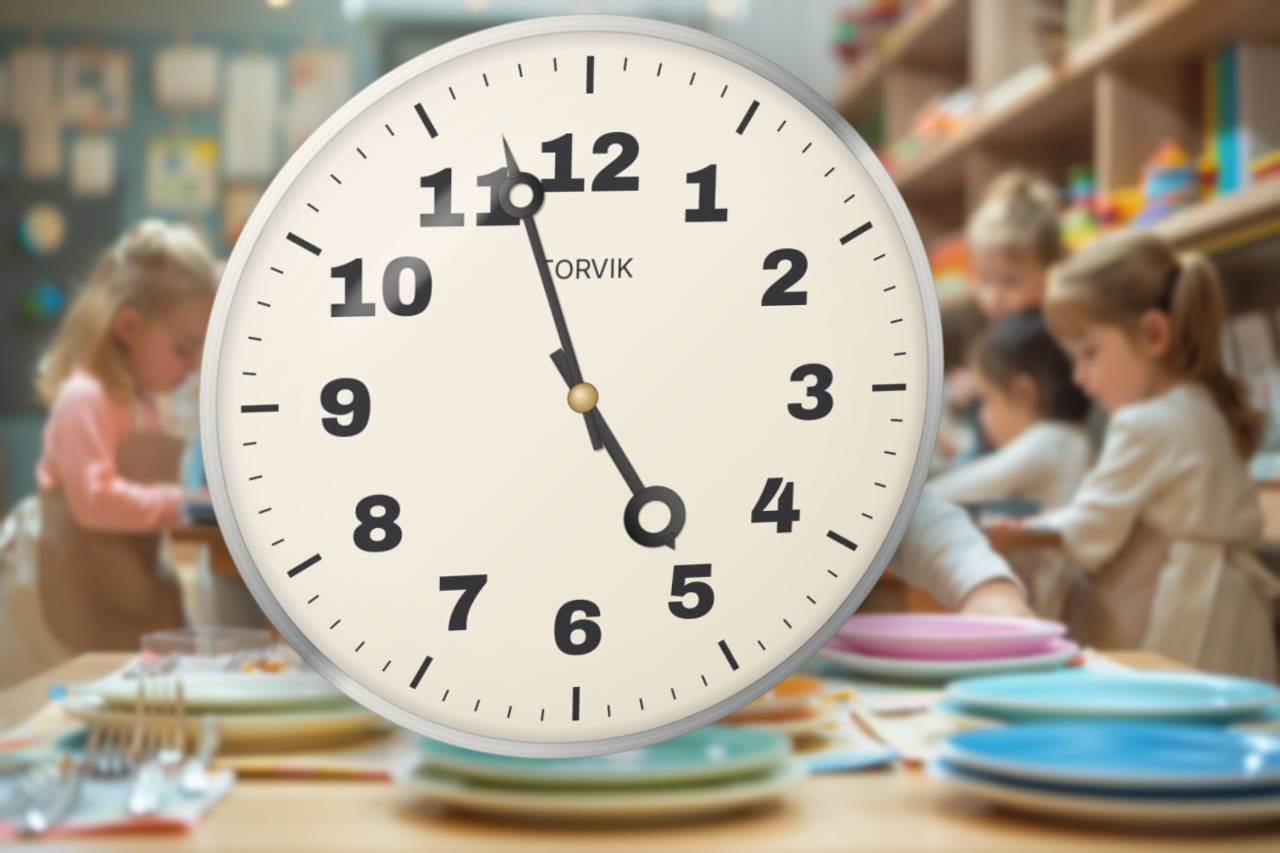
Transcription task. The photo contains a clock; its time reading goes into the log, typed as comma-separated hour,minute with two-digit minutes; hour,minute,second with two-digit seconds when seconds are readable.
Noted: 4,57
